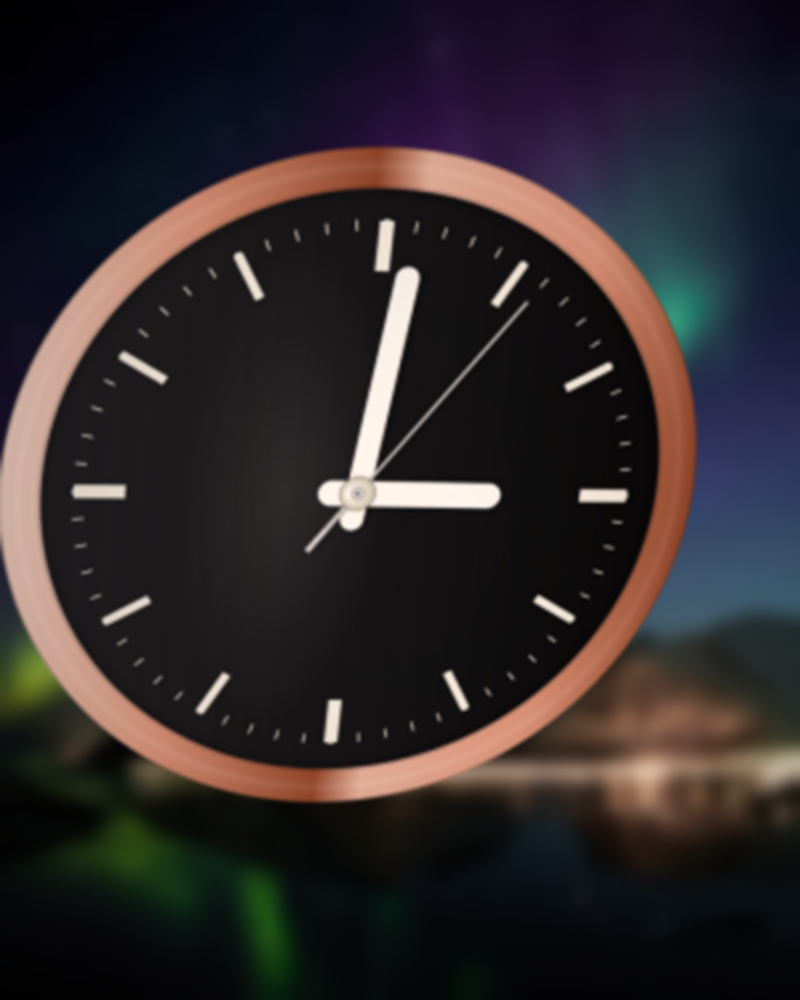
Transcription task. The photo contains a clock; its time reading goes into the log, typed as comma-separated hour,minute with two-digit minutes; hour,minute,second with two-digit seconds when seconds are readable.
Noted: 3,01,06
